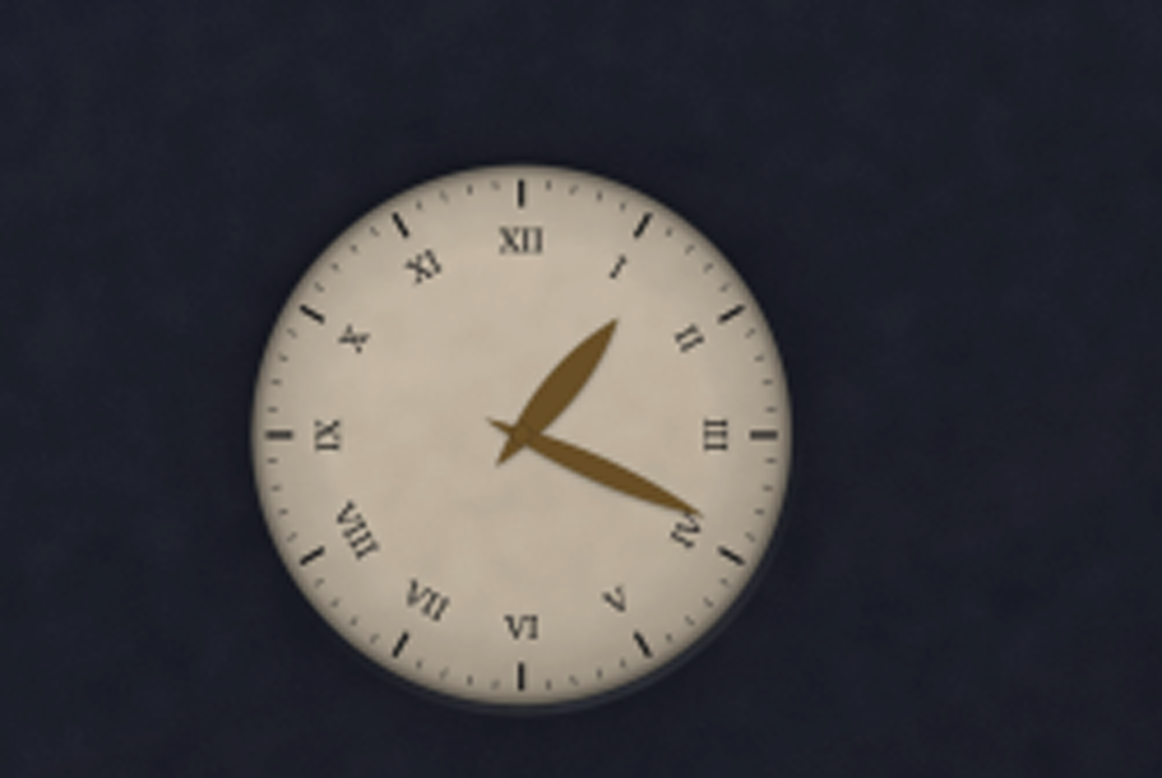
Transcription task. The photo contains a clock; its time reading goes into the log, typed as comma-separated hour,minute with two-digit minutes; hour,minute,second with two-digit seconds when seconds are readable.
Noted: 1,19
